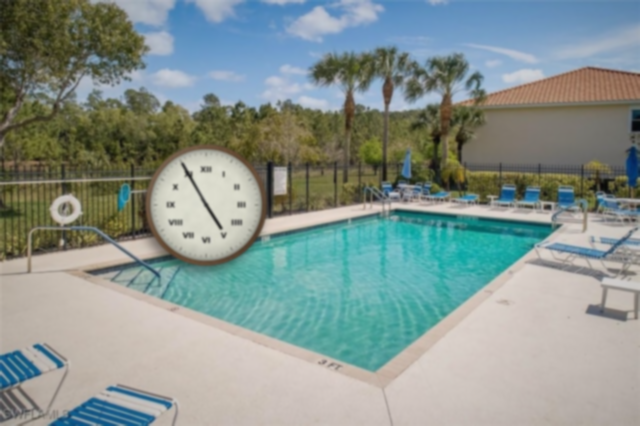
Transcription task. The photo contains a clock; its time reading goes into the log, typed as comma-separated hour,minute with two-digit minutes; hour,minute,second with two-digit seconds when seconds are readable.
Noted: 4,55
